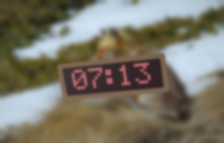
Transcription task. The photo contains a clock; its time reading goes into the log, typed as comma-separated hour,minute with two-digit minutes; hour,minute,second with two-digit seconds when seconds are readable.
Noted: 7,13
